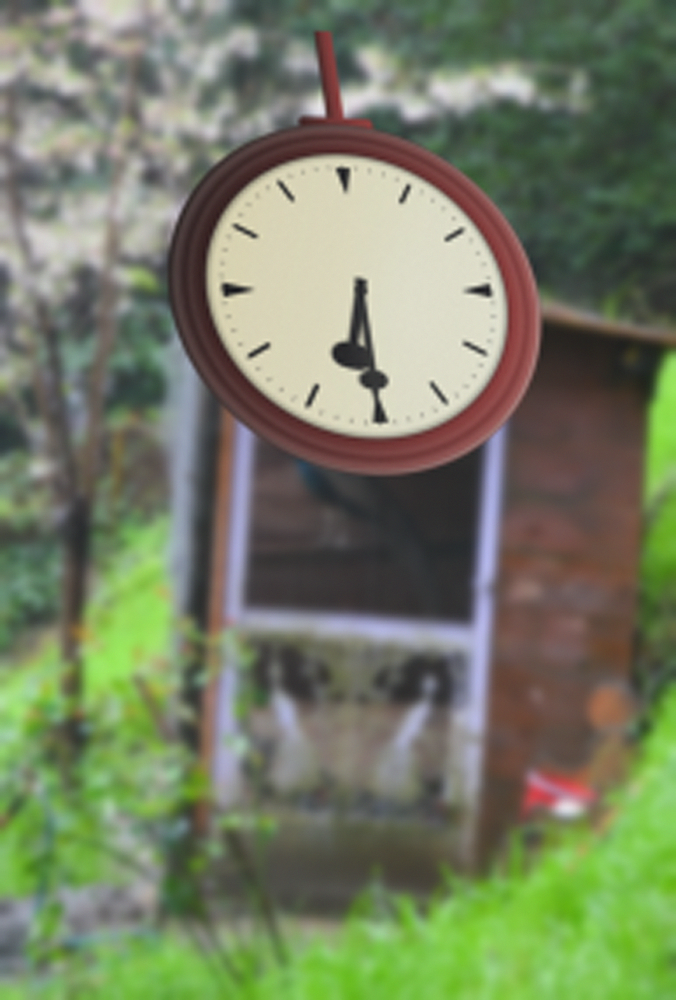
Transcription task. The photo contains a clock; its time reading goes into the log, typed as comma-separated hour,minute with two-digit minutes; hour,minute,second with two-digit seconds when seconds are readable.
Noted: 6,30
